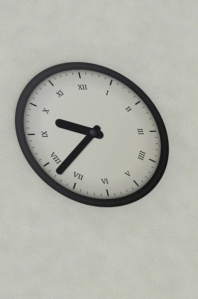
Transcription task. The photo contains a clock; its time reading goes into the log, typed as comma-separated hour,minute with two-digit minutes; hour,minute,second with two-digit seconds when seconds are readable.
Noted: 9,38
